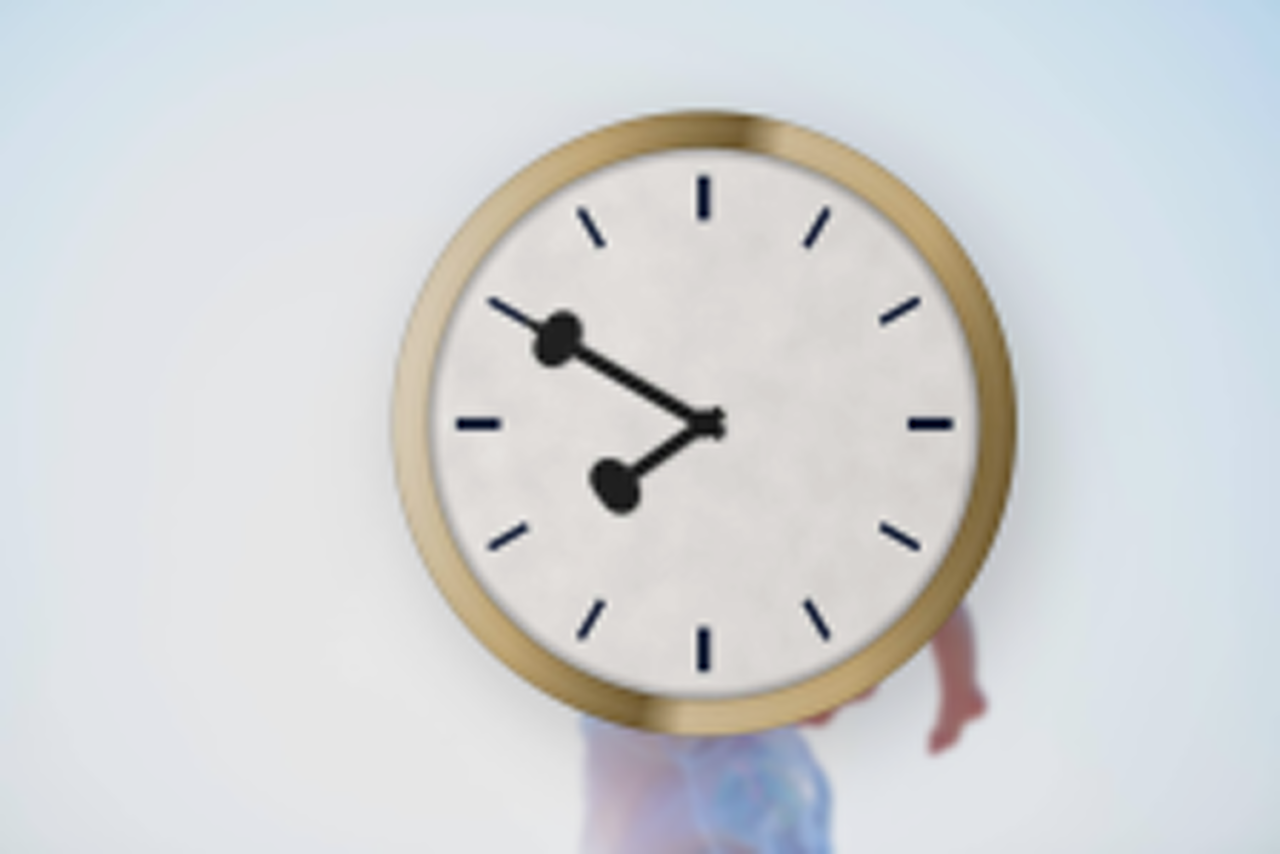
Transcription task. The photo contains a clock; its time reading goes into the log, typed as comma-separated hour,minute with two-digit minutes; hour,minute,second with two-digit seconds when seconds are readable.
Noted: 7,50
